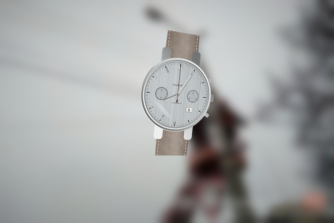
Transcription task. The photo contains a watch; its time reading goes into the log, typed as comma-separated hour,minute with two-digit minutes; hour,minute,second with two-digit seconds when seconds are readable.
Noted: 8,05
